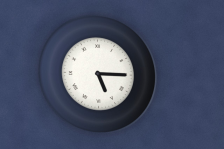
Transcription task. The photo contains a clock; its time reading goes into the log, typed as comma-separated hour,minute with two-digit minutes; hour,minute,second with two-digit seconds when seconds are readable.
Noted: 5,15
